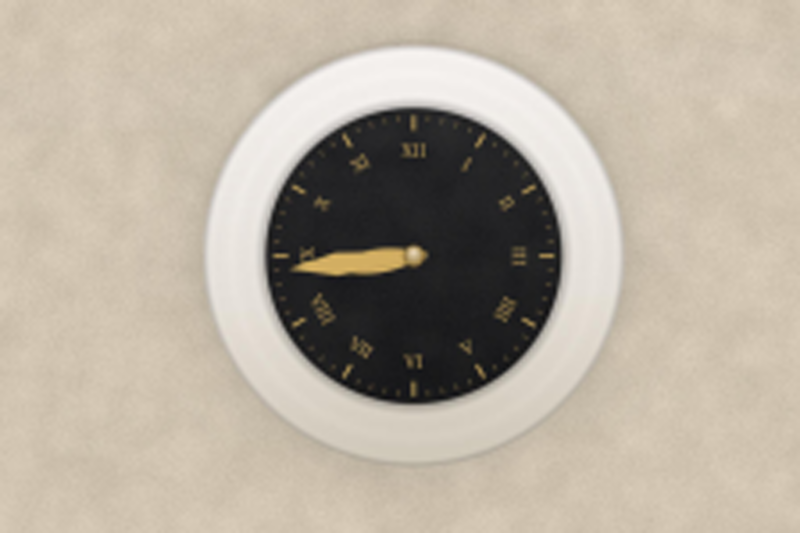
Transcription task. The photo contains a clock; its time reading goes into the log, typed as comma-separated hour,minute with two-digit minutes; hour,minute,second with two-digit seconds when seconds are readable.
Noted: 8,44
